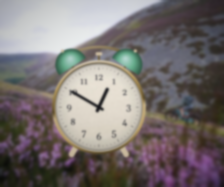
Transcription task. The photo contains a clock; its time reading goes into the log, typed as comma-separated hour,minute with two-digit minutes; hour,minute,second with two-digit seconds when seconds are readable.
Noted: 12,50
